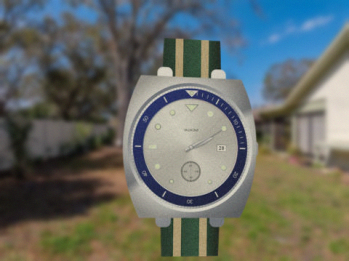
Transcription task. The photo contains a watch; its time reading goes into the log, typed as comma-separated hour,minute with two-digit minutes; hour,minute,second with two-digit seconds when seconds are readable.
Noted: 2,10
